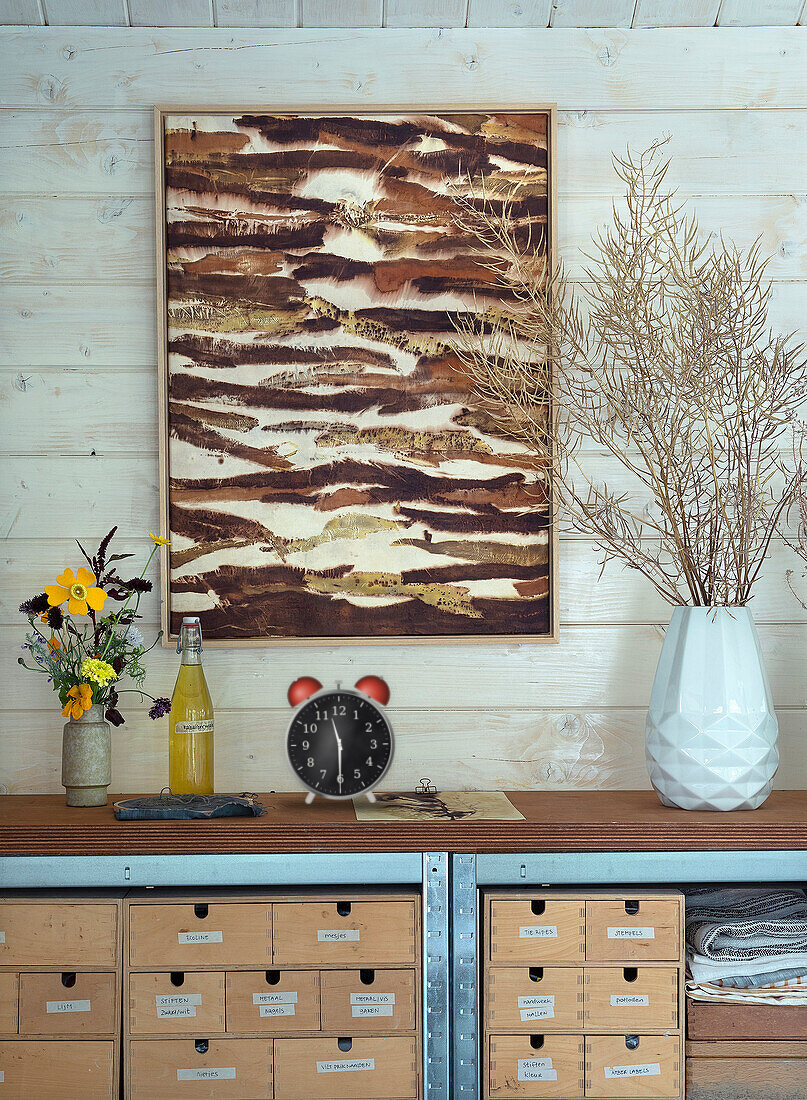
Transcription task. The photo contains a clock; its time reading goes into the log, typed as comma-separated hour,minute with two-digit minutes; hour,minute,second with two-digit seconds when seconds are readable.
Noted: 11,30
